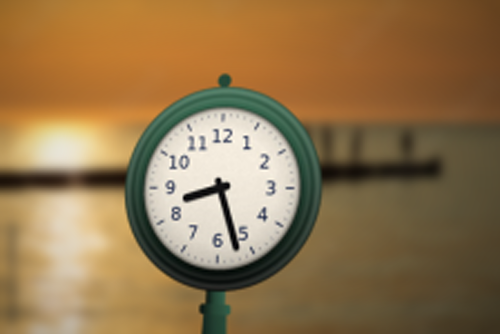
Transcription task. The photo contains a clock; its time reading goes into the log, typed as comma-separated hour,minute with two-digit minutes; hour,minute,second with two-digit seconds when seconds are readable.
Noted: 8,27
